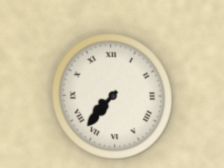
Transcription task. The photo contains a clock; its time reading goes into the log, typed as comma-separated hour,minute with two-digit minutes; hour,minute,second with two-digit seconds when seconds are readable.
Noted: 7,37
